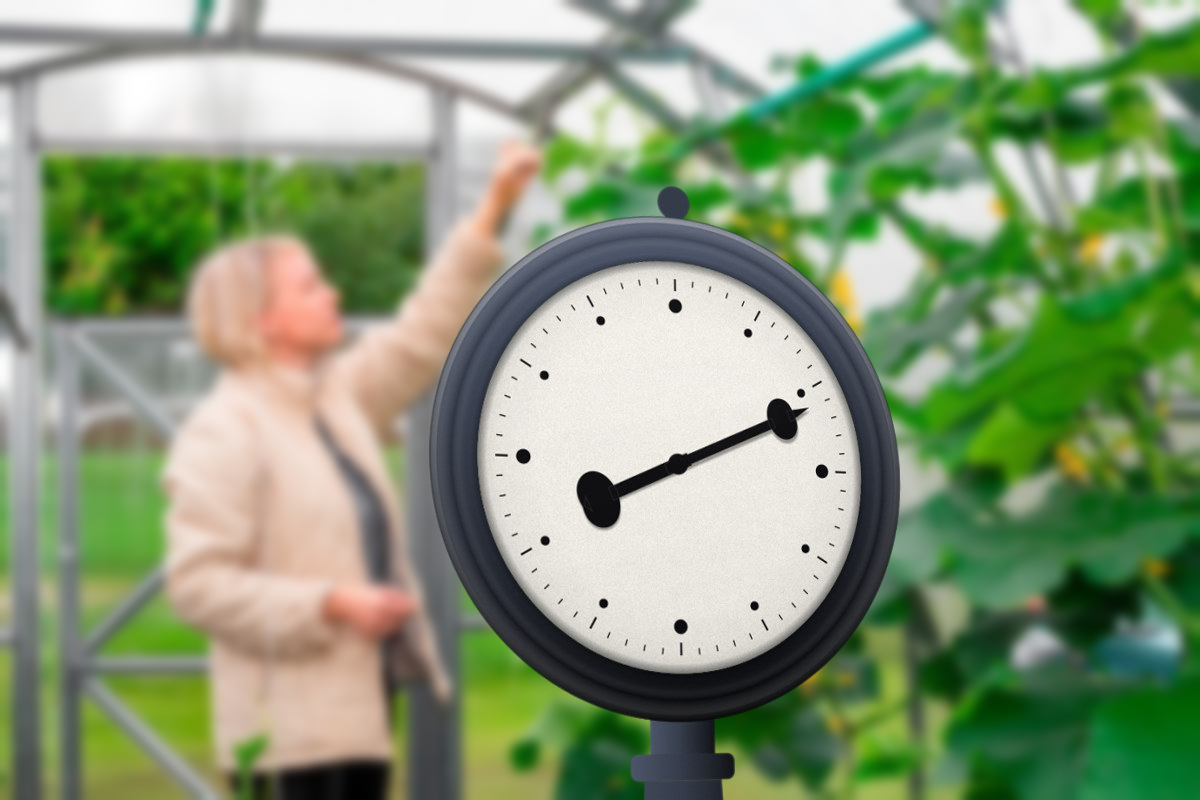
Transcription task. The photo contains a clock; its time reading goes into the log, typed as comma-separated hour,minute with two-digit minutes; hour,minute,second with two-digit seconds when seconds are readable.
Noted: 8,11
